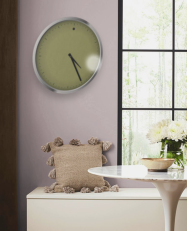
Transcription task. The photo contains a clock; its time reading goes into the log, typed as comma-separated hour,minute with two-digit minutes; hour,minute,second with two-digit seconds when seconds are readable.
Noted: 4,25
